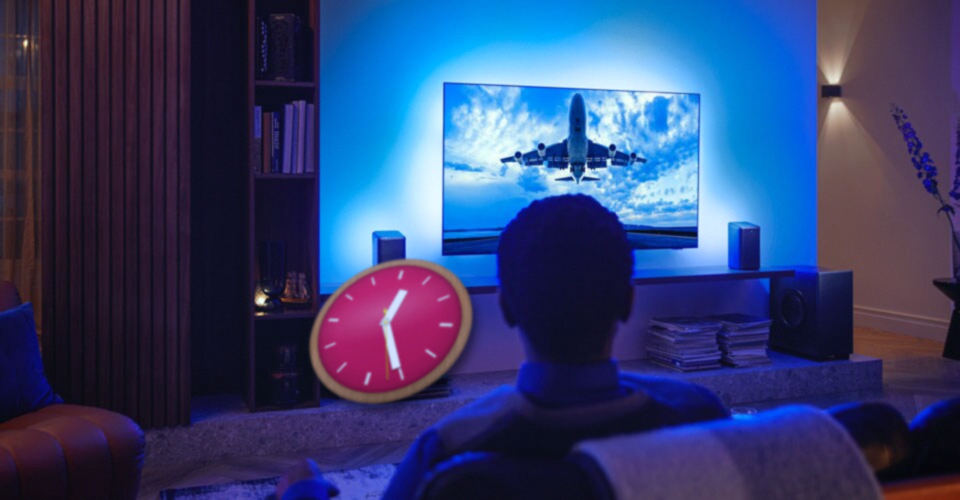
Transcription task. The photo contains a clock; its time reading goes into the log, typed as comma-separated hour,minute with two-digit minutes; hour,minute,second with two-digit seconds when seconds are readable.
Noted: 12,25,27
